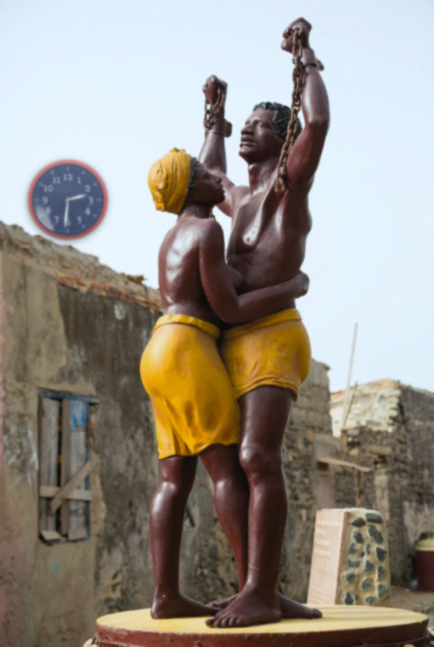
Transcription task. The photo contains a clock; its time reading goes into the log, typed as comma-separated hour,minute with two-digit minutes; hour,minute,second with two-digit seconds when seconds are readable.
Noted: 2,31
